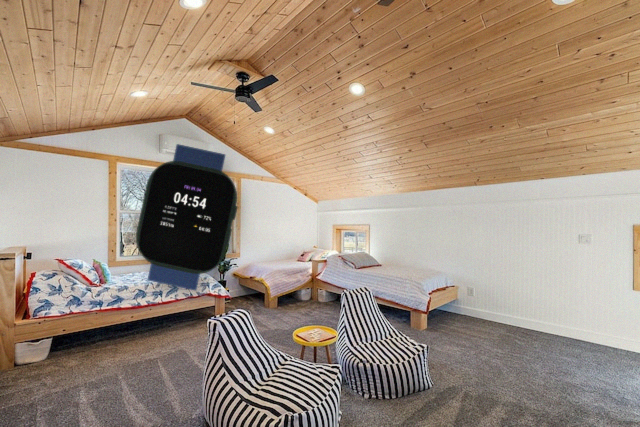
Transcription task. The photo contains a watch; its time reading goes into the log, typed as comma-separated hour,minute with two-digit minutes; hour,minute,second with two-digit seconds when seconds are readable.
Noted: 4,54
